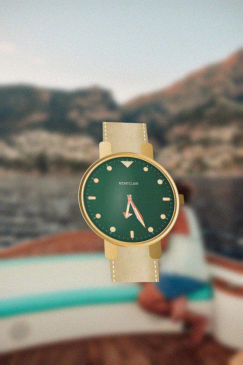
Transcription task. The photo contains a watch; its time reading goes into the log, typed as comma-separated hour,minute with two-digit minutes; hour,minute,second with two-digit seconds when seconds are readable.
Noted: 6,26
